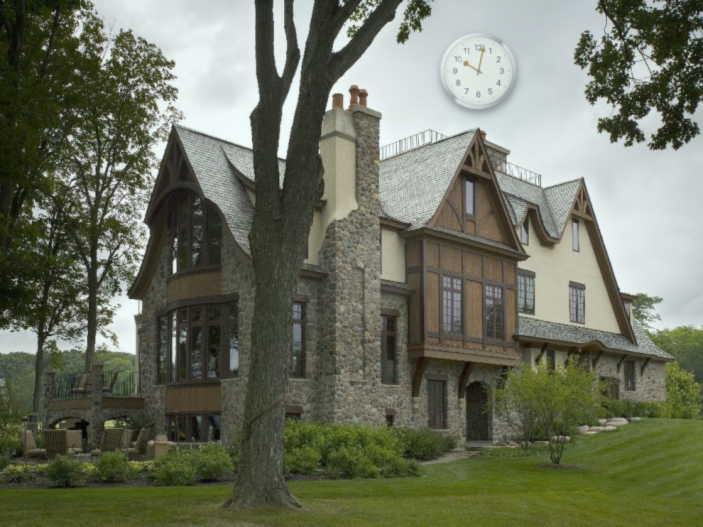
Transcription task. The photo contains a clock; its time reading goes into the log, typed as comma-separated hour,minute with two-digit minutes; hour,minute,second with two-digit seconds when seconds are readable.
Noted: 10,02
